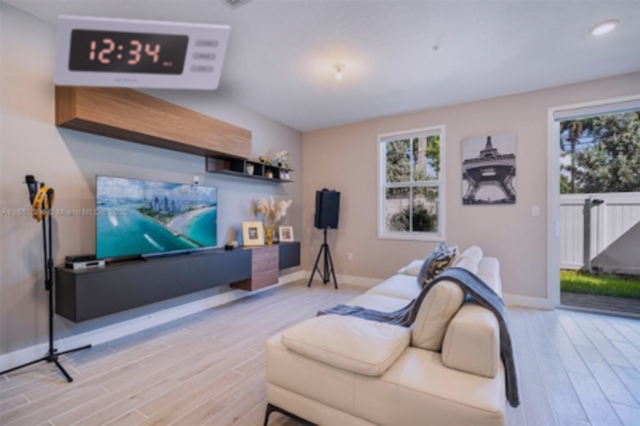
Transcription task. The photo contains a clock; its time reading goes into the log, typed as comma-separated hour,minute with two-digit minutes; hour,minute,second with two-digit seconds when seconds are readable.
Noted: 12,34
